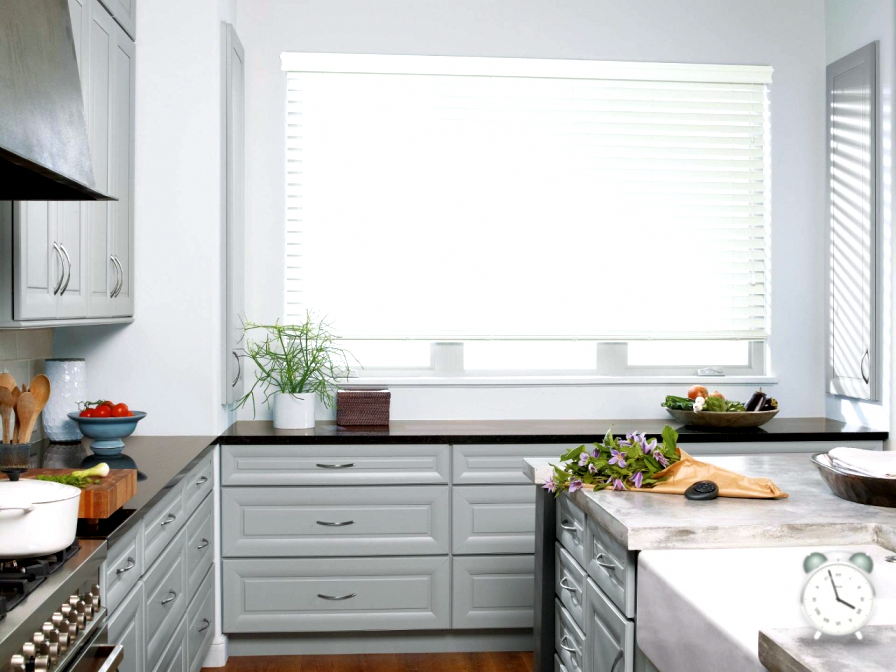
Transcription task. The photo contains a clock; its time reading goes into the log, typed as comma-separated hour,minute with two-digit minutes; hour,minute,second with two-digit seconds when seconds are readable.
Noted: 3,57
